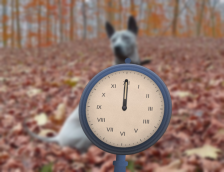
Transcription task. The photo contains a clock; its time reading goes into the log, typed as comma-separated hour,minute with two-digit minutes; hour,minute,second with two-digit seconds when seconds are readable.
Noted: 12,00
